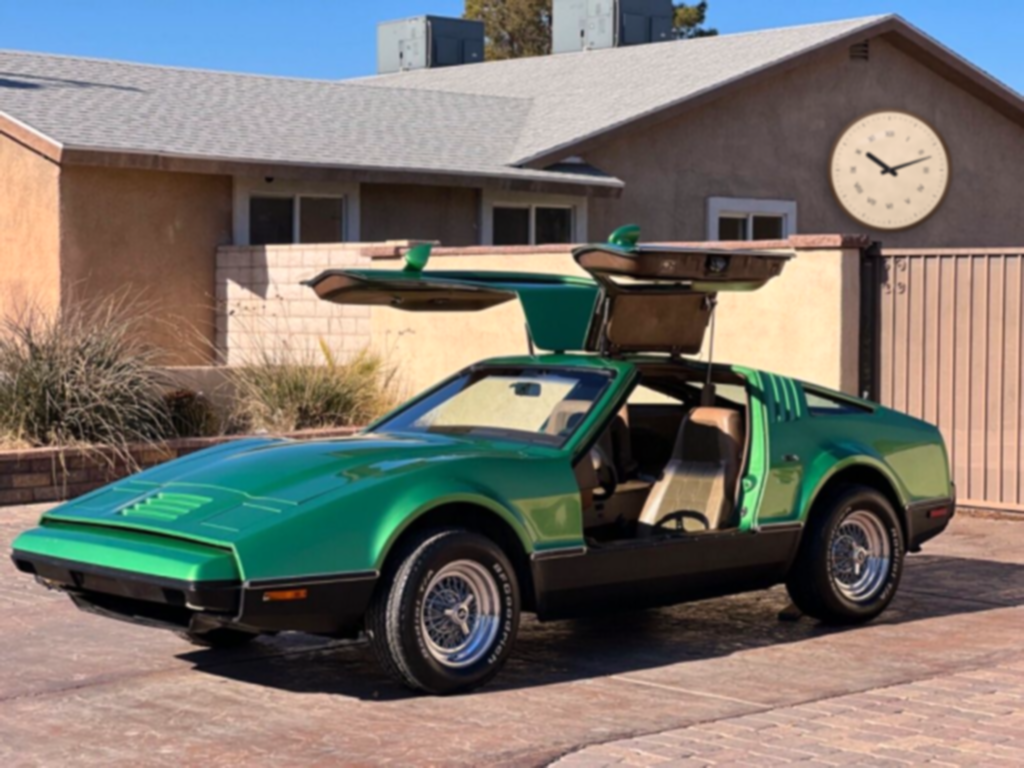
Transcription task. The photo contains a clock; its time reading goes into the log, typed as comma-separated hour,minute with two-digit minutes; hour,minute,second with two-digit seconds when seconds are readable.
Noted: 10,12
